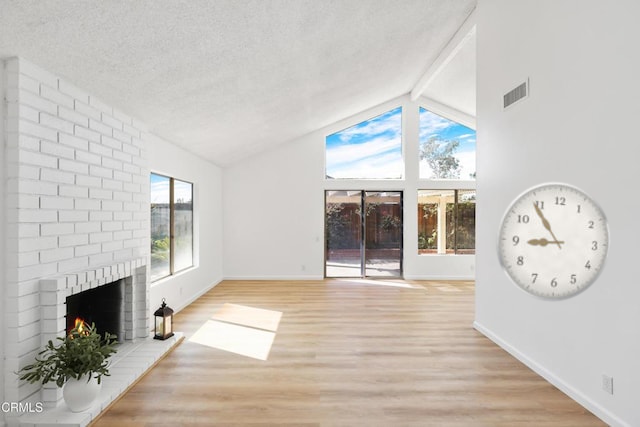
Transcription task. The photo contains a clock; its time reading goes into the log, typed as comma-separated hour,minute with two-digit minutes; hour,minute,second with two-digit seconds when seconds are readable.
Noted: 8,54
